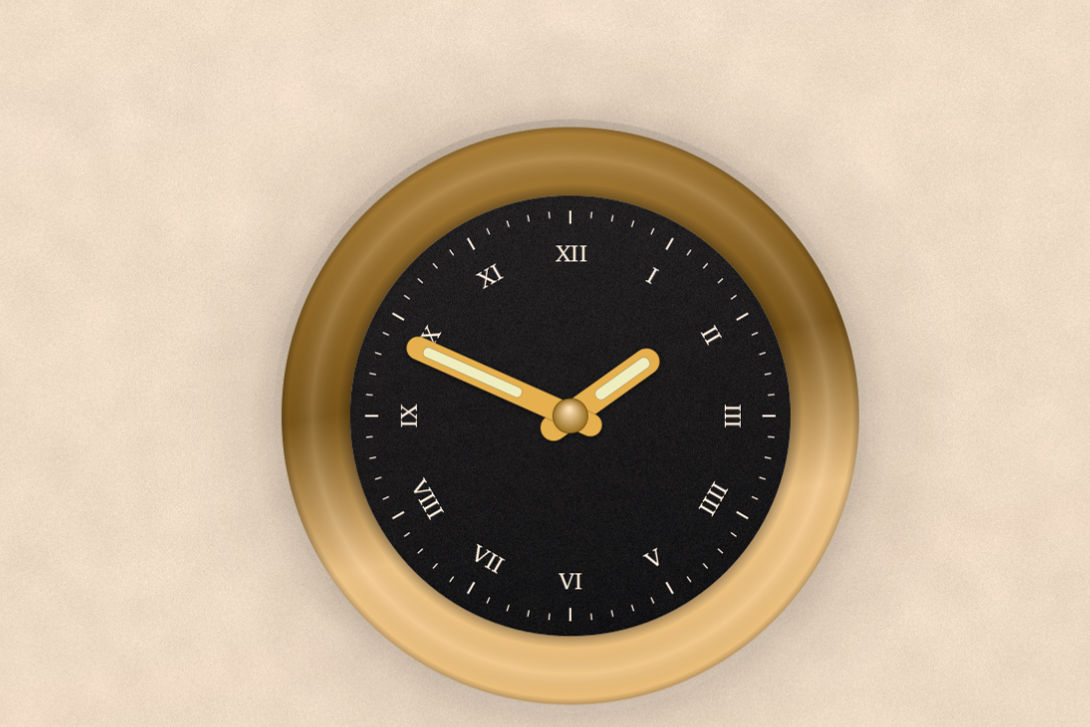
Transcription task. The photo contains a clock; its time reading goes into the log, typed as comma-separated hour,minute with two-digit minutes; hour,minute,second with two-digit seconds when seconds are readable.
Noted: 1,49
